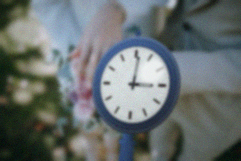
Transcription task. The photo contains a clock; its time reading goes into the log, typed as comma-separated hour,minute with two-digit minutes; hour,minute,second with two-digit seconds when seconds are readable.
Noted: 3,01
